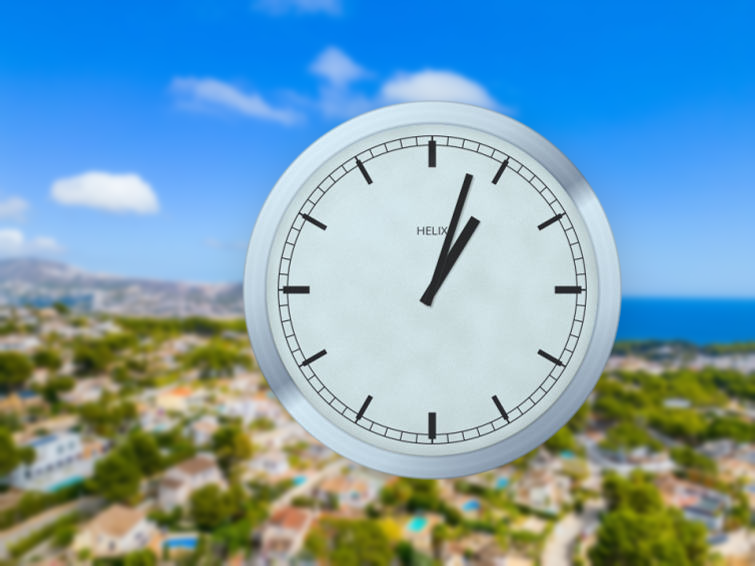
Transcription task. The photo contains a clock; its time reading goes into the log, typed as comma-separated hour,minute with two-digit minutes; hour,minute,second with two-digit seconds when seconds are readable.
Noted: 1,03
